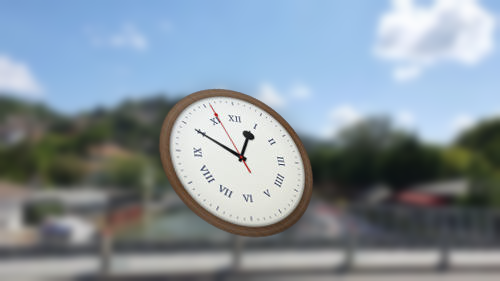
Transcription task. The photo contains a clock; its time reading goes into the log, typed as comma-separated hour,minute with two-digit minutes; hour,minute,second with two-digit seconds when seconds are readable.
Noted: 12,49,56
